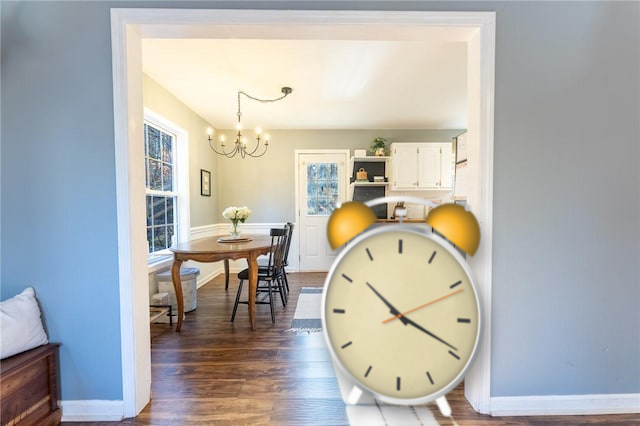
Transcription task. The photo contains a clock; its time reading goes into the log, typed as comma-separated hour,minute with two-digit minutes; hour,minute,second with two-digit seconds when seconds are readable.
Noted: 10,19,11
